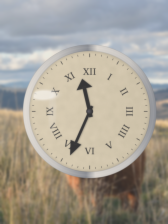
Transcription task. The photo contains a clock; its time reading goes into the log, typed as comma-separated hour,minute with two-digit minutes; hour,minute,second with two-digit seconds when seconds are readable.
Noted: 11,34
